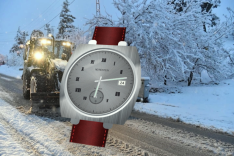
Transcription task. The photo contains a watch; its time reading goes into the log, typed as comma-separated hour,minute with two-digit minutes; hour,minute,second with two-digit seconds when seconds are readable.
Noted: 6,13
